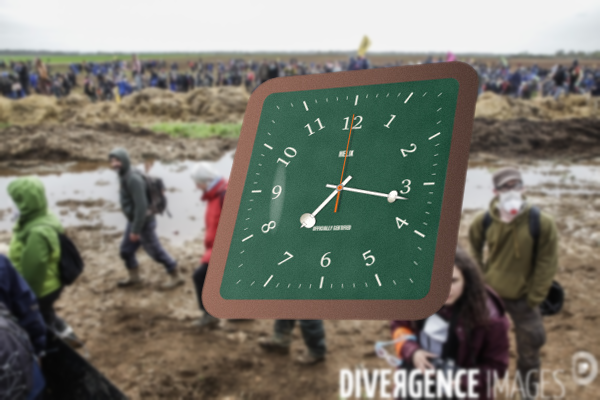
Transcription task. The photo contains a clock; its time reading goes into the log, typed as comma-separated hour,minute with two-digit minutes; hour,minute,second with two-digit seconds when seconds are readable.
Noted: 7,17,00
